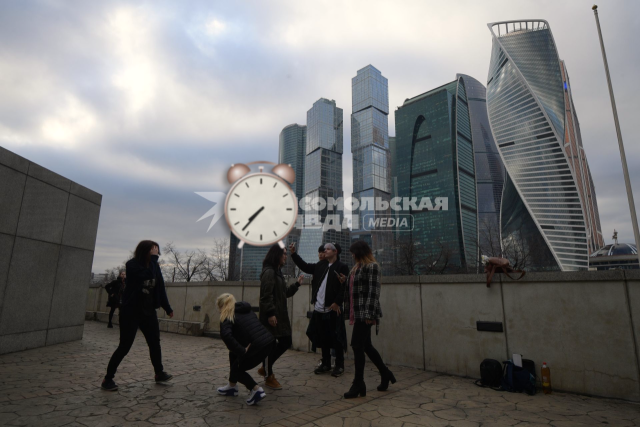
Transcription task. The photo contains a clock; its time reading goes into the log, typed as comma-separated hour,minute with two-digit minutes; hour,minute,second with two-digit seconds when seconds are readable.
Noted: 7,37
